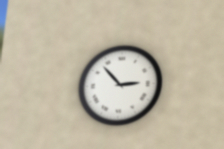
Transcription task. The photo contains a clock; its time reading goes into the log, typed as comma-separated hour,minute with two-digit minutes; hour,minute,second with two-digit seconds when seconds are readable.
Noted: 2,53
